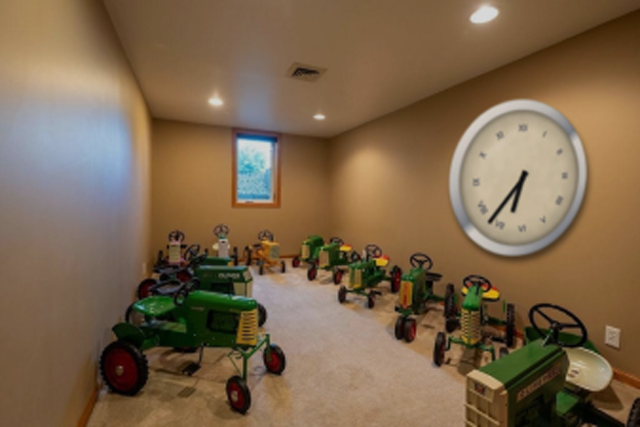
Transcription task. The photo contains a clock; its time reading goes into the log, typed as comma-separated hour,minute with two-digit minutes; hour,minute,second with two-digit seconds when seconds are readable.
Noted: 6,37
